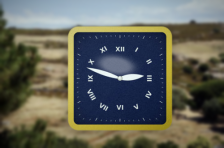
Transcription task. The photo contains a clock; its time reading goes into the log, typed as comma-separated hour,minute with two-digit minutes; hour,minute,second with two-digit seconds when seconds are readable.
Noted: 2,48
